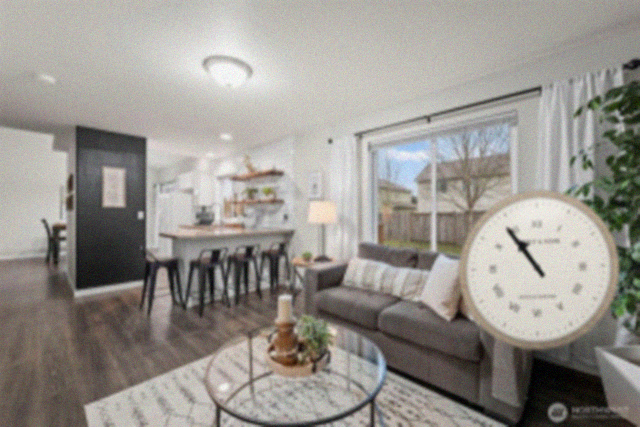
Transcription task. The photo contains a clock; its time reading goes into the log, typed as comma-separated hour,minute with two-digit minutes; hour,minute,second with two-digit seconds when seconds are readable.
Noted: 10,54
